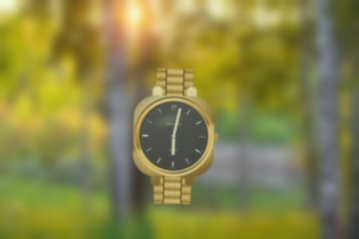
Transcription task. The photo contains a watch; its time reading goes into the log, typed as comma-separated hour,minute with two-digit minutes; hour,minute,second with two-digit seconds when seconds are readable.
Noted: 6,02
